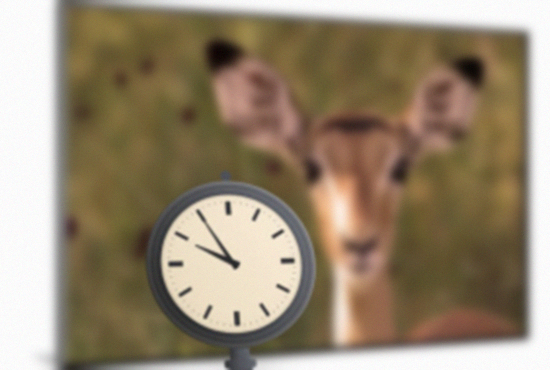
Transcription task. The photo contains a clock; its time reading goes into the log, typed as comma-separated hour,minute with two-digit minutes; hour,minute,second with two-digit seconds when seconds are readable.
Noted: 9,55
